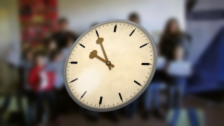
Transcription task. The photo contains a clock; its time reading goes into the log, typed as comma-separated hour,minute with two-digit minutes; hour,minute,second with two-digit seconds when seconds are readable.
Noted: 9,55
